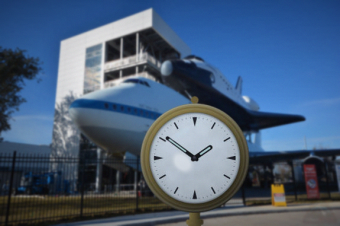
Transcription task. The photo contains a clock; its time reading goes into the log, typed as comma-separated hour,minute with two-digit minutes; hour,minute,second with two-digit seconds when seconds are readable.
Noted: 1,51
